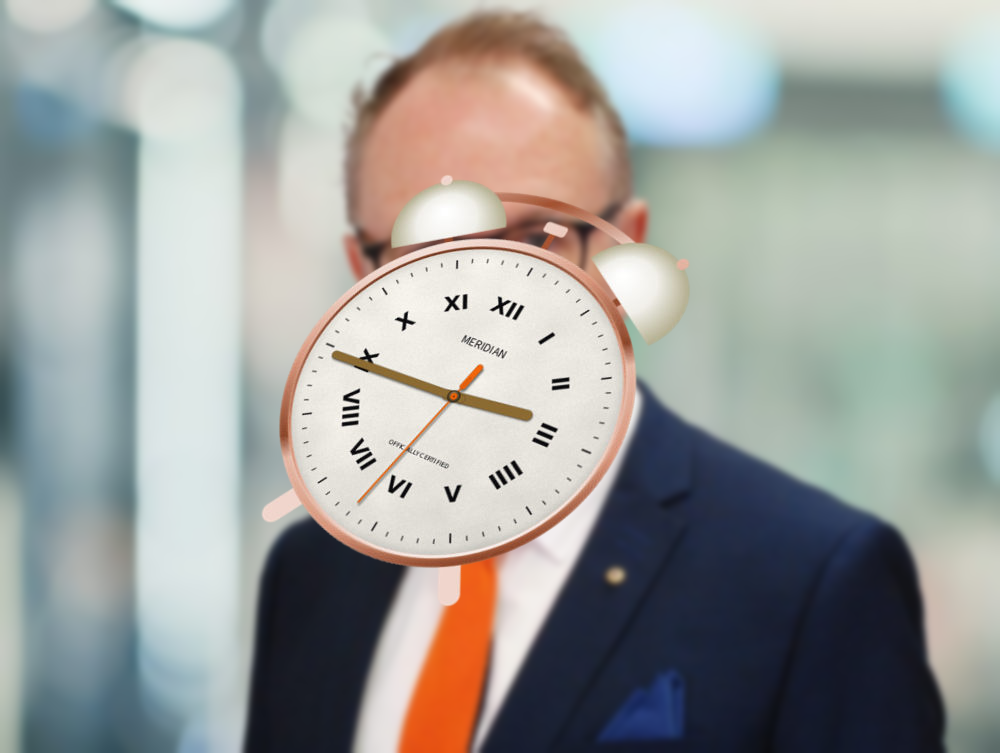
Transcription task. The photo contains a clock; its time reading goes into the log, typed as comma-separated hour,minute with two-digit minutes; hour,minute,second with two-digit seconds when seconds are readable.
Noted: 2,44,32
